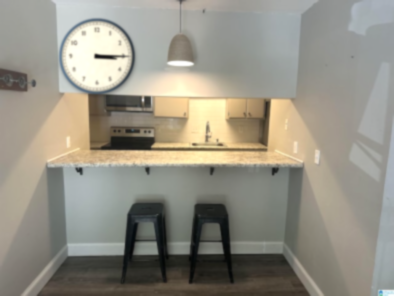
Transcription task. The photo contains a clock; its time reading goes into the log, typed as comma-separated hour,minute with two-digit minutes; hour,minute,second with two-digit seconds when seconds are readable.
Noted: 3,15
